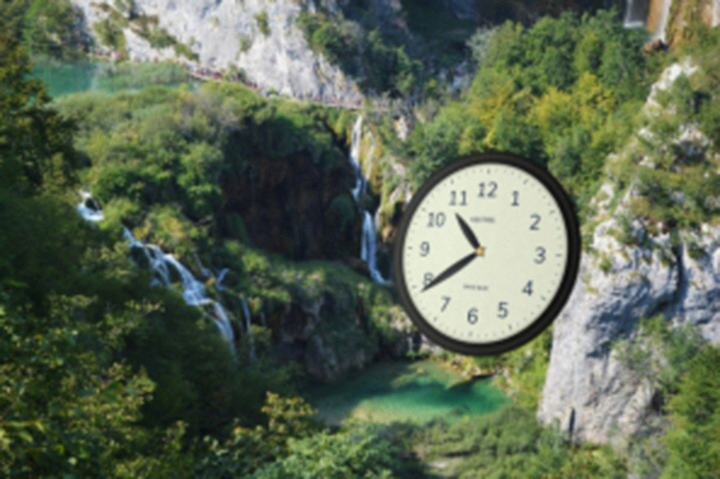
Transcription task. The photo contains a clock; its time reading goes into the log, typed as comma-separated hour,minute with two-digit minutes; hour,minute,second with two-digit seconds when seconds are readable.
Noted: 10,39
